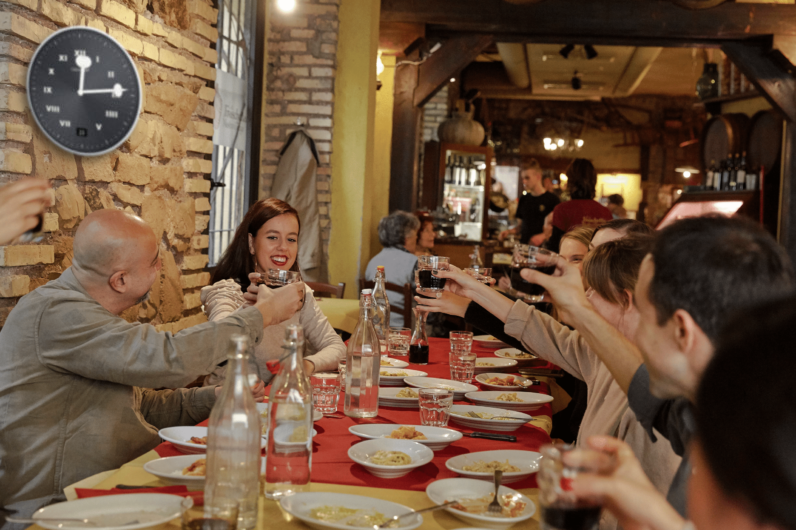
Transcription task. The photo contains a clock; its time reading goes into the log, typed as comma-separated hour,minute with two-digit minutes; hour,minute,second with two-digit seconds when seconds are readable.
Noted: 12,14
